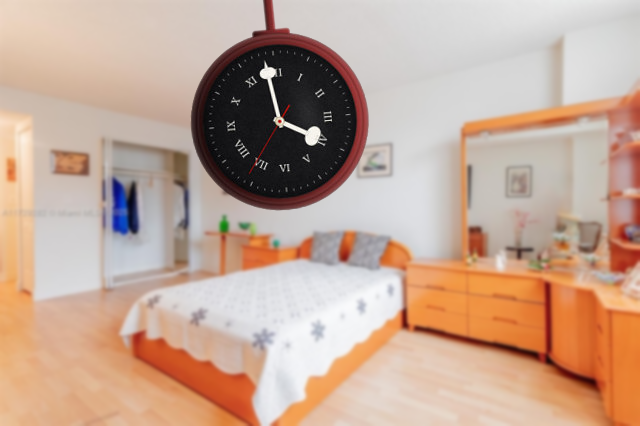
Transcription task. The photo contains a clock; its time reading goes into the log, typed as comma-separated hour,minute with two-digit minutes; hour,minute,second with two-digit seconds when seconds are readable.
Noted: 3,58,36
